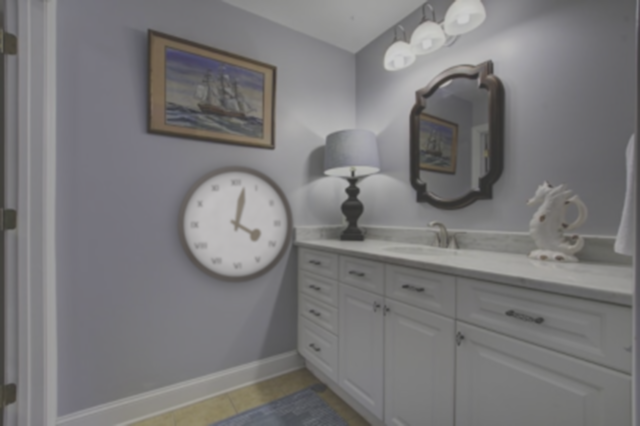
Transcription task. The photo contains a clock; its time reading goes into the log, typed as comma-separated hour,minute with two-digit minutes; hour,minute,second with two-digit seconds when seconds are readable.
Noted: 4,02
